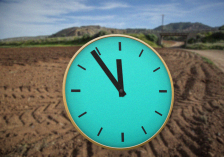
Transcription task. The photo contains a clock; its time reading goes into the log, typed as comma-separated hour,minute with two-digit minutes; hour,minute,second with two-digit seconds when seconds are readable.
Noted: 11,54
